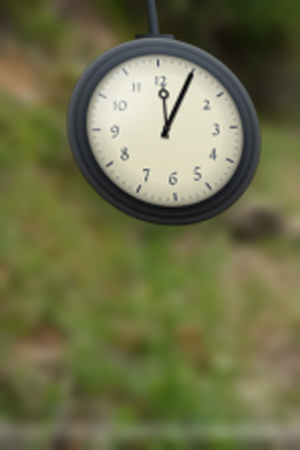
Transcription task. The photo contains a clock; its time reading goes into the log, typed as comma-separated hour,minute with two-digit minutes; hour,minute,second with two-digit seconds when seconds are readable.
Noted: 12,05
